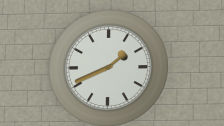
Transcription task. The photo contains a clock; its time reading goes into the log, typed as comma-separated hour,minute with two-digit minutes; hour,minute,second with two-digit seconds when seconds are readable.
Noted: 1,41
